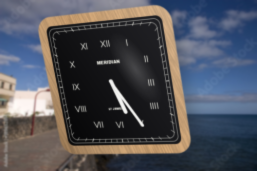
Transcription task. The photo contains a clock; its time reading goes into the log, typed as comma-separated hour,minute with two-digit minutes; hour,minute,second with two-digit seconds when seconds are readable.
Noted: 5,25
